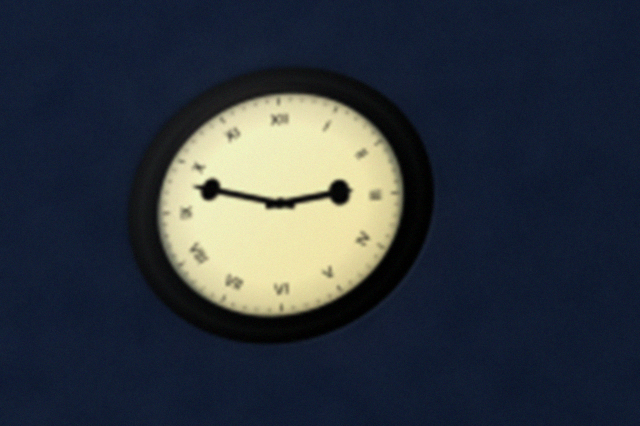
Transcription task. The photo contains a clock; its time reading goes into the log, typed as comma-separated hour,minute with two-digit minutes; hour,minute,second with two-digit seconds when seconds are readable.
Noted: 2,48
